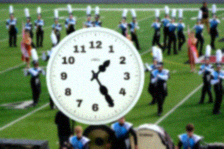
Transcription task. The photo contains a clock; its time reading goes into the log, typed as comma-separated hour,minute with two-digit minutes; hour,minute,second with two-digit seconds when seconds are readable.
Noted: 1,25
